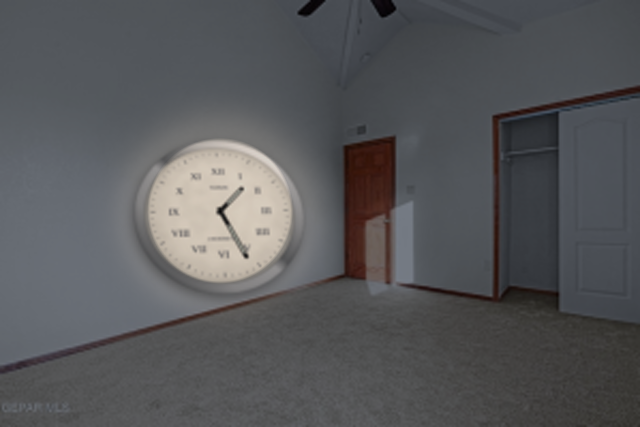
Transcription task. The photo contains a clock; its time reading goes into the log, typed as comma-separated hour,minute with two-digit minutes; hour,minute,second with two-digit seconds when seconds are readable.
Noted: 1,26
